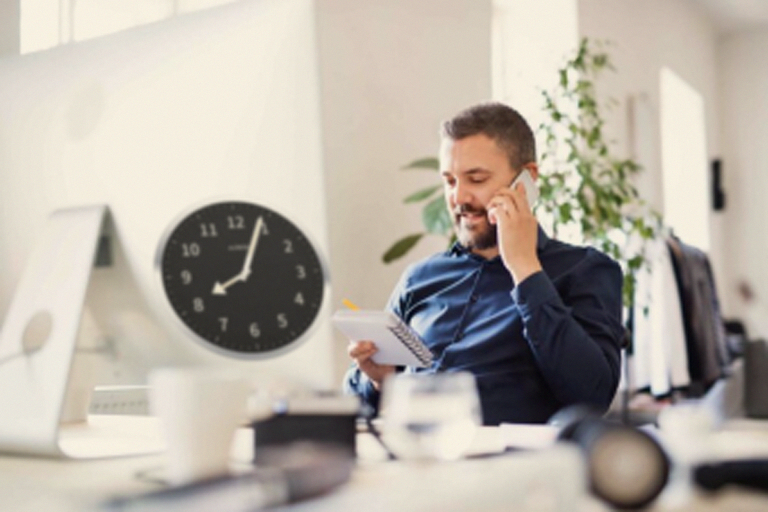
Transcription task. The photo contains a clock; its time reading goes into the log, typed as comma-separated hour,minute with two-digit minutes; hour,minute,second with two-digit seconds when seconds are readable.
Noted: 8,04
